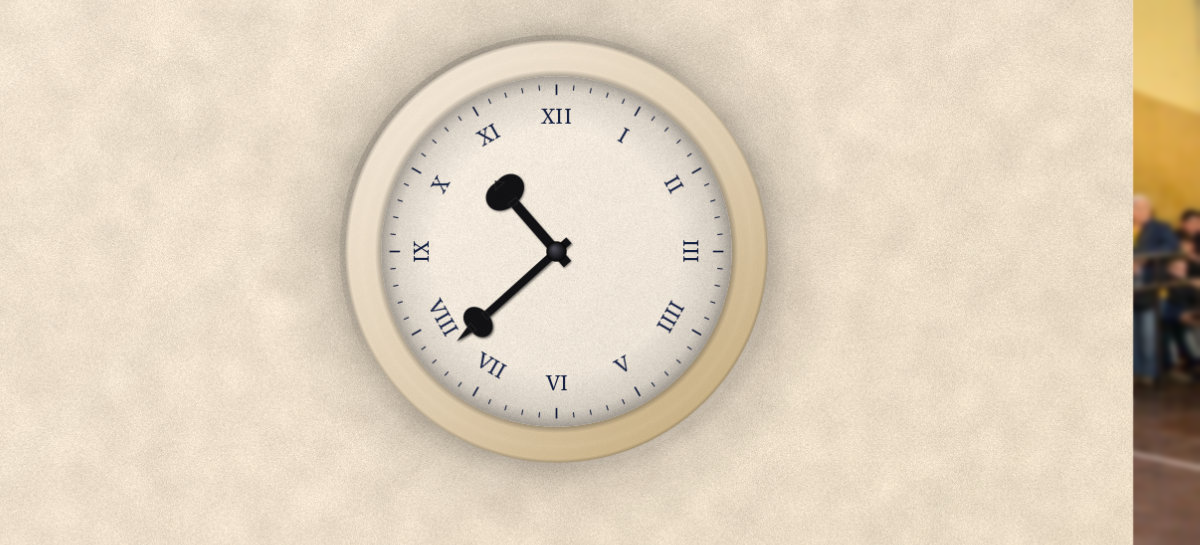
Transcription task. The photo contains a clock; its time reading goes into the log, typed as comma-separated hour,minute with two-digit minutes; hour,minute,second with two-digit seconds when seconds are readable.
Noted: 10,38
